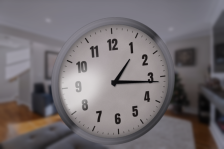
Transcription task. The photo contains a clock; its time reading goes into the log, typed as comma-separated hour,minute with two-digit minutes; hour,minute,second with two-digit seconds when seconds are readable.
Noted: 1,16
